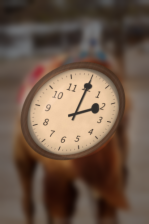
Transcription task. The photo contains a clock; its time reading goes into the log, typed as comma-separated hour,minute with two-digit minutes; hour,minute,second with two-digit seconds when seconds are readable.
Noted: 2,00
